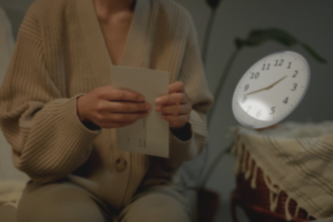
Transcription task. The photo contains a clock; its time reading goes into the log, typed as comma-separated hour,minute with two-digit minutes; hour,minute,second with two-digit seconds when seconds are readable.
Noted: 1,42
